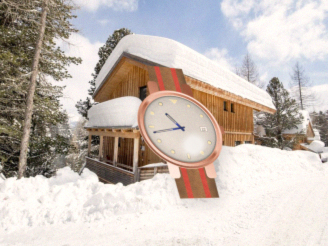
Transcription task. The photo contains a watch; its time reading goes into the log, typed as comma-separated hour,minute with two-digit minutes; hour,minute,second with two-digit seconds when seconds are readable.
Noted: 10,43
